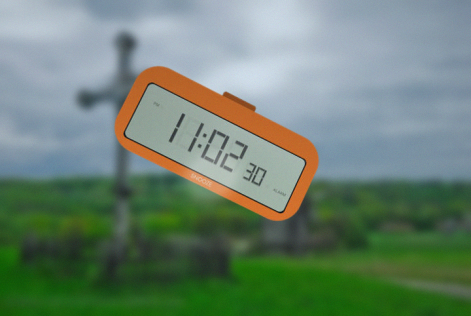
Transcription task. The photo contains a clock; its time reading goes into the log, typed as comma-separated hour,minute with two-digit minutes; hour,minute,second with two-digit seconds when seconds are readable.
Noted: 11,02,30
